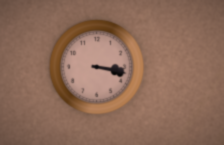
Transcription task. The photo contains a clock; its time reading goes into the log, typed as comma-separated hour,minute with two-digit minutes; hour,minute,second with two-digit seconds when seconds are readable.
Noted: 3,17
